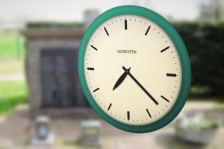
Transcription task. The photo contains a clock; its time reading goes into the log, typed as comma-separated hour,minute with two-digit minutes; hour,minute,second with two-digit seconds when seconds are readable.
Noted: 7,22
